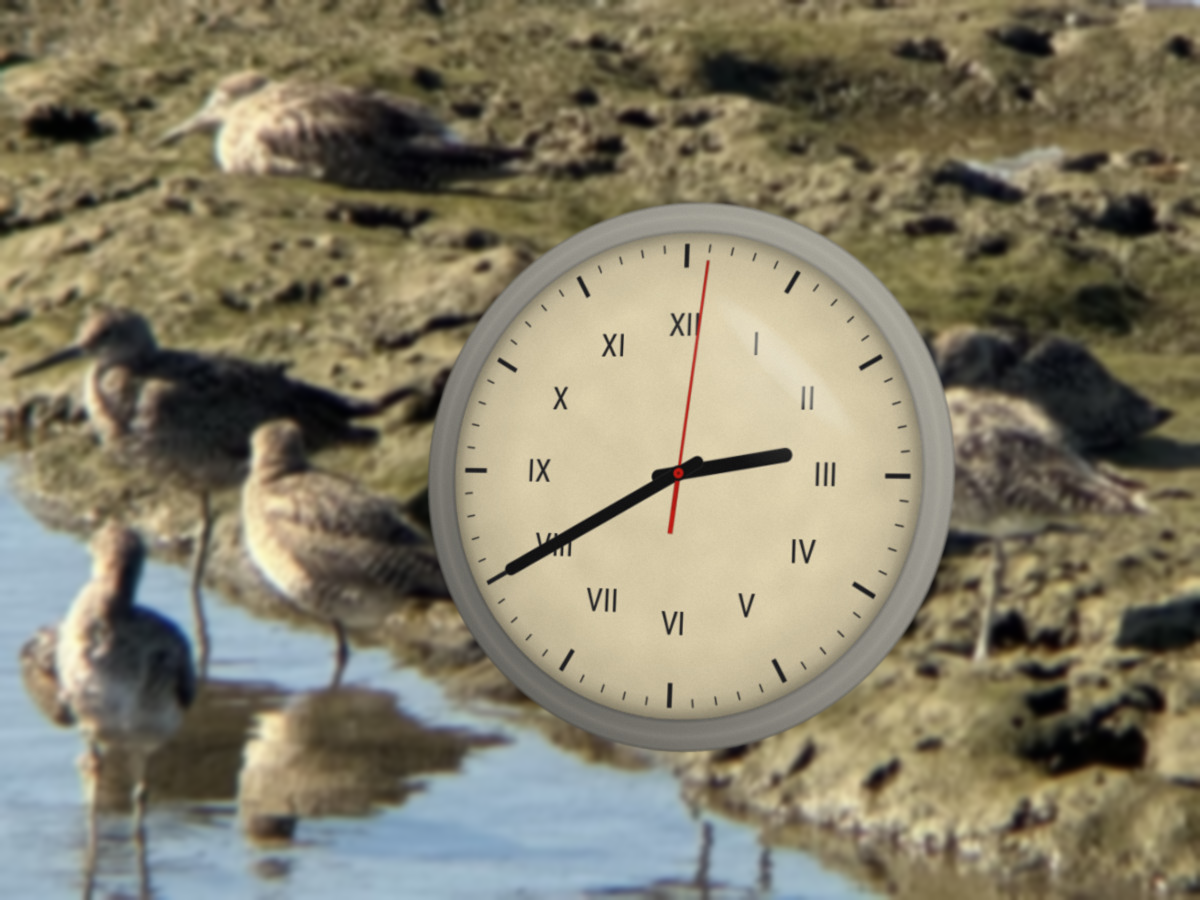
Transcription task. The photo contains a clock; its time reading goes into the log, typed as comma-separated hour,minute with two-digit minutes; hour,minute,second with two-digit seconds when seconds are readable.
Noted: 2,40,01
